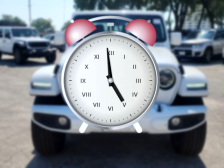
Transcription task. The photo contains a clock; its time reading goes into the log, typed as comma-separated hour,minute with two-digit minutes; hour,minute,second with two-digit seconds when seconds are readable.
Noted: 4,59
